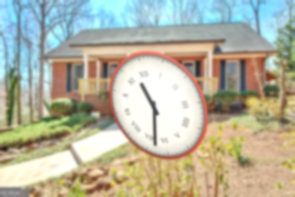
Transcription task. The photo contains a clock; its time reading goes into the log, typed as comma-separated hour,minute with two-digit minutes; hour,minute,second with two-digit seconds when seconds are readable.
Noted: 11,33
